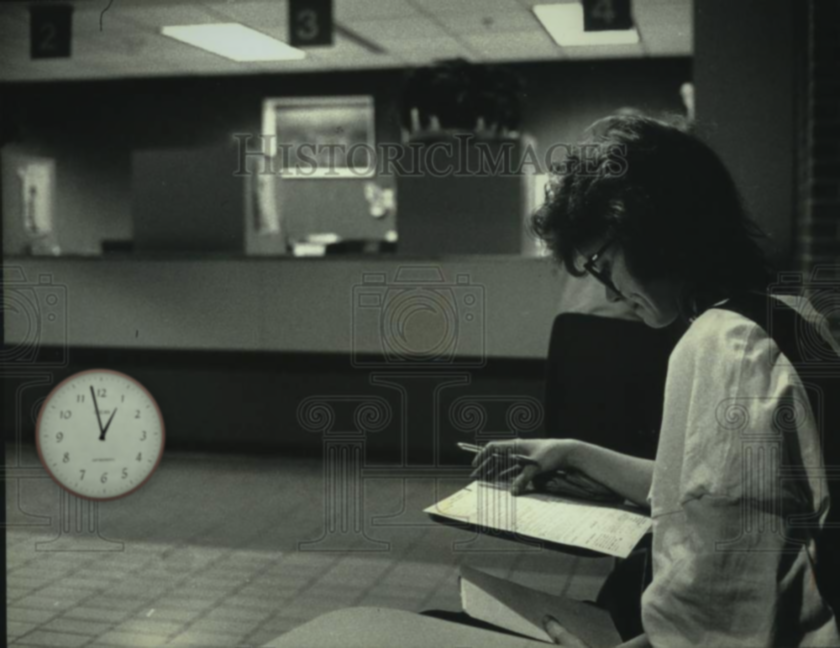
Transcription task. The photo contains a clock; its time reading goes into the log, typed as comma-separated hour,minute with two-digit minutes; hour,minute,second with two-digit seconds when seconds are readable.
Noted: 12,58
